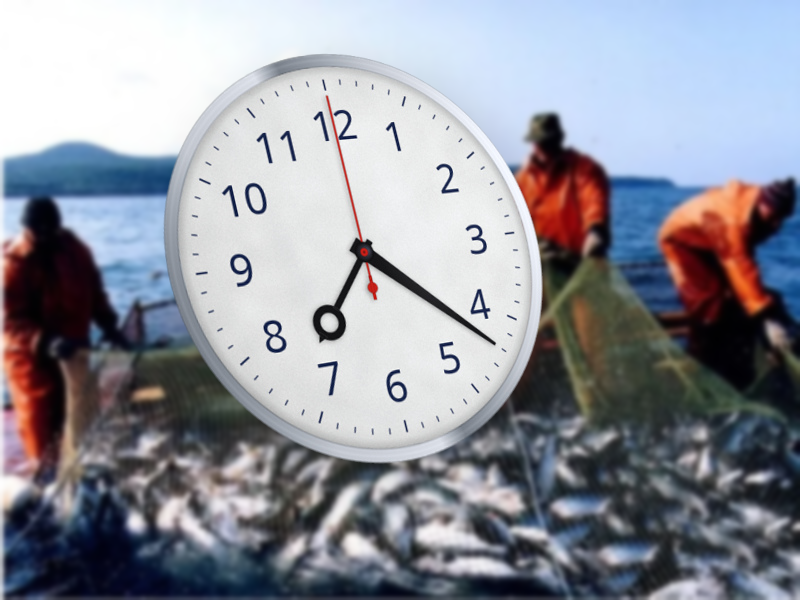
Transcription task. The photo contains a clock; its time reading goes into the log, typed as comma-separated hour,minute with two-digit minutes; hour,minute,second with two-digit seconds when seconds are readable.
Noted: 7,22,00
